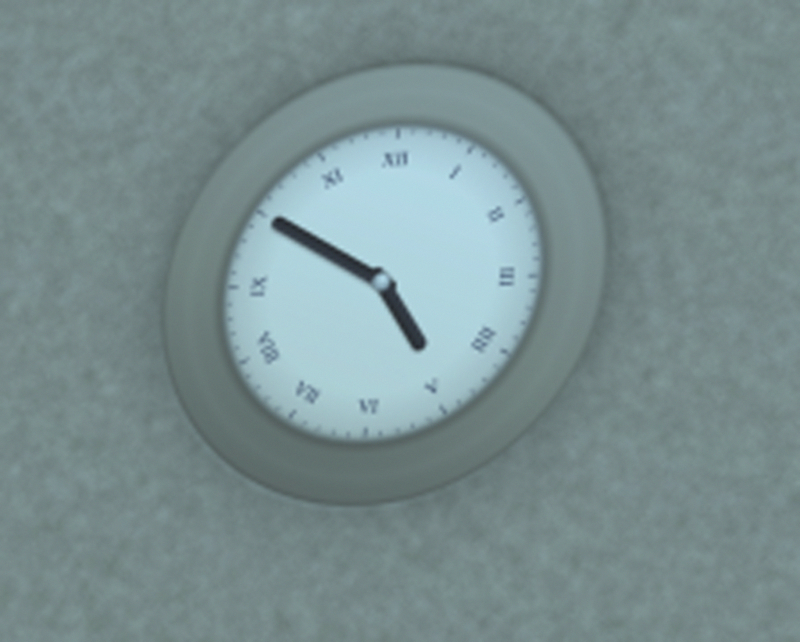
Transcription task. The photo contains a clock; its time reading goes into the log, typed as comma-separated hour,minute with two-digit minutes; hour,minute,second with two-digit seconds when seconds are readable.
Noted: 4,50
